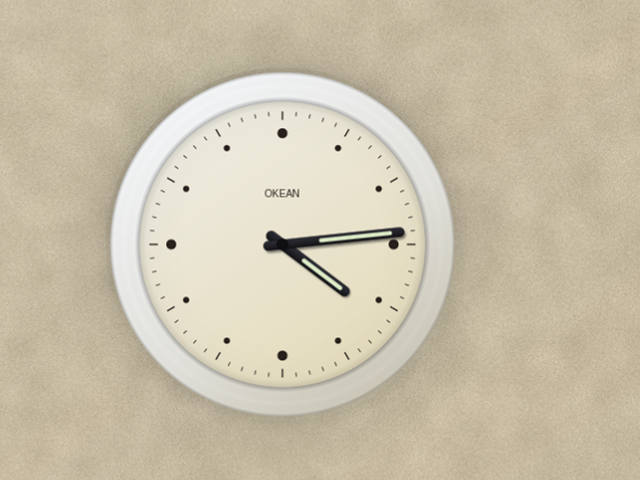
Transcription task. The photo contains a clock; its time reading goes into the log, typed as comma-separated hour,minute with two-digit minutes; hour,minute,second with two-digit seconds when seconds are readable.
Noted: 4,14
